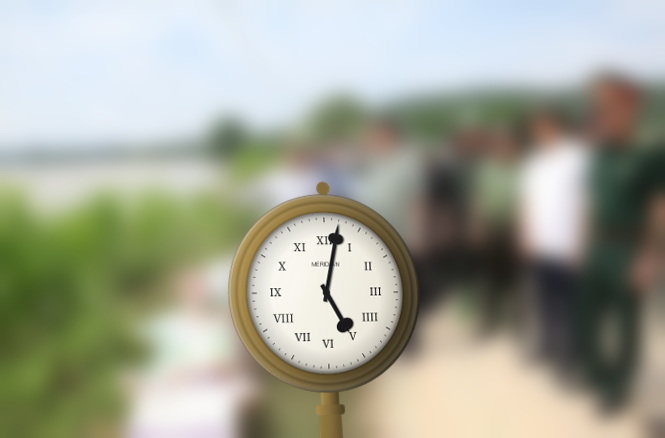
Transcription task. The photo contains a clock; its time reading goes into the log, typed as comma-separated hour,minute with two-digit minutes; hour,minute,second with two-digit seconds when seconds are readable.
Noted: 5,02
